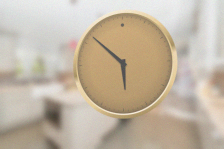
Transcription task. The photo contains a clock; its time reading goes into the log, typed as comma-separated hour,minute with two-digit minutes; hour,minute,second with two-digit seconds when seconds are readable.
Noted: 5,52
